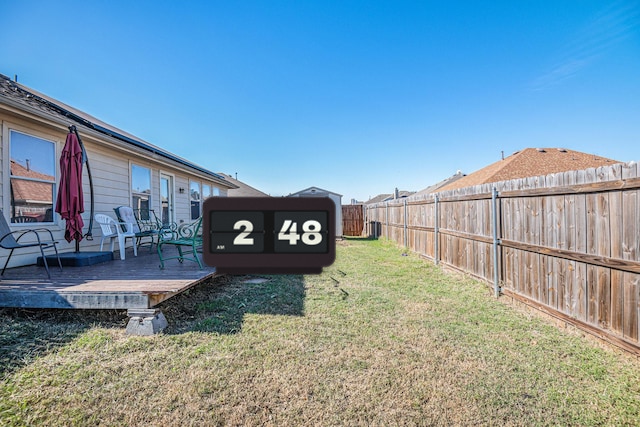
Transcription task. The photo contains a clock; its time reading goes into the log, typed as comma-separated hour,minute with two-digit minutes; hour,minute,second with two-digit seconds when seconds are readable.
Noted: 2,48
